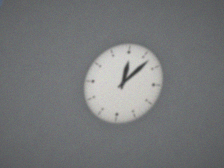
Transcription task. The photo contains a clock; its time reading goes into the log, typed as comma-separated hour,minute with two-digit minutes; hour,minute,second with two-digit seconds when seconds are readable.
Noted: 12,07
